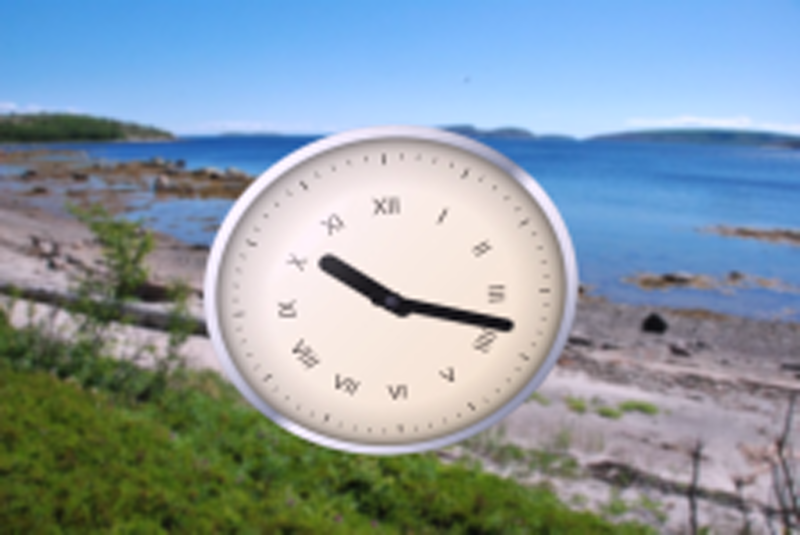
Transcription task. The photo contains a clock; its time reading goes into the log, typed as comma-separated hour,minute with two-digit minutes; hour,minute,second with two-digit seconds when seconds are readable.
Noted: 10,18
